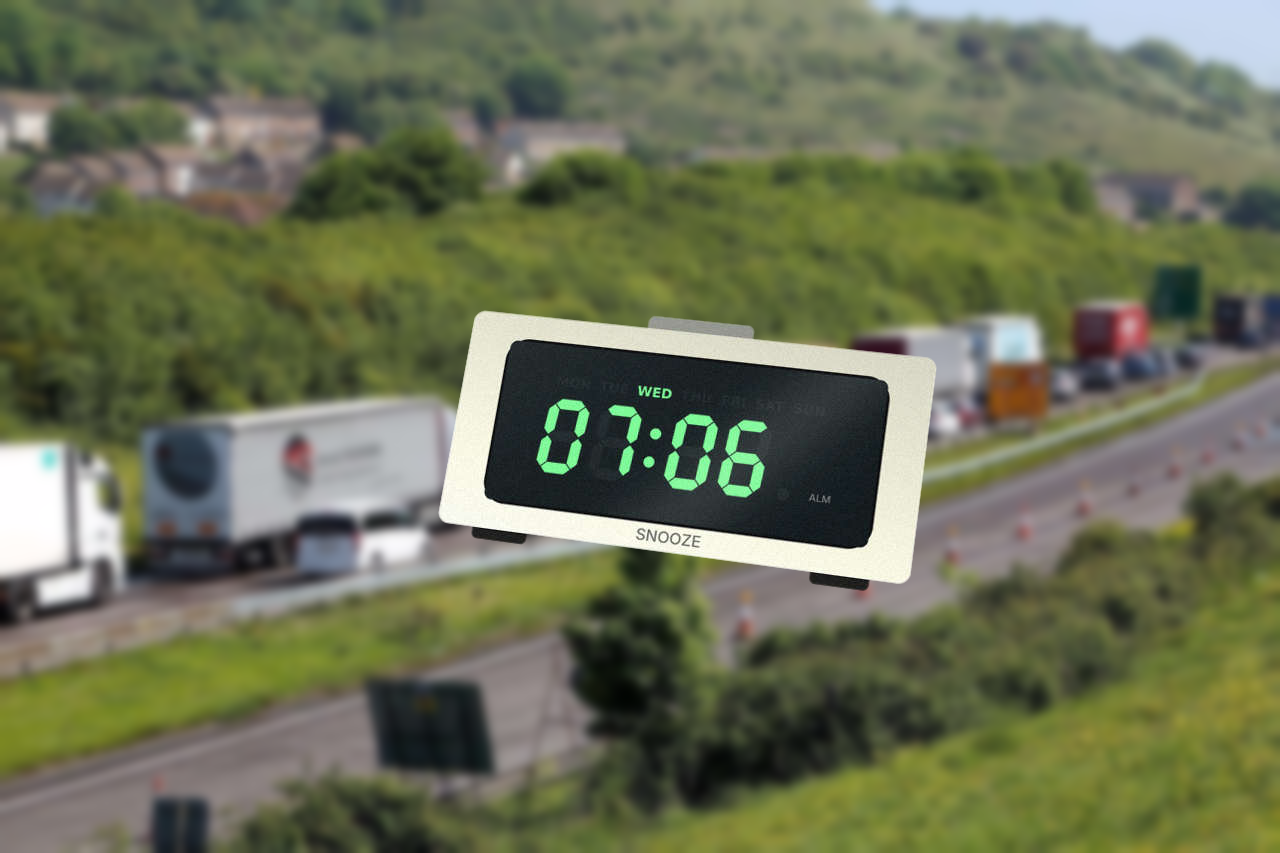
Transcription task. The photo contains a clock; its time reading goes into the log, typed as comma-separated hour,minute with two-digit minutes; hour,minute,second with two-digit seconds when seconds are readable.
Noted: 7,06
